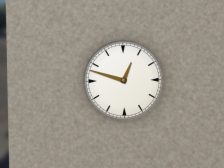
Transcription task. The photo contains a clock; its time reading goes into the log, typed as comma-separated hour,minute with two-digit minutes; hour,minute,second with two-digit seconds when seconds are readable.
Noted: 12,48
